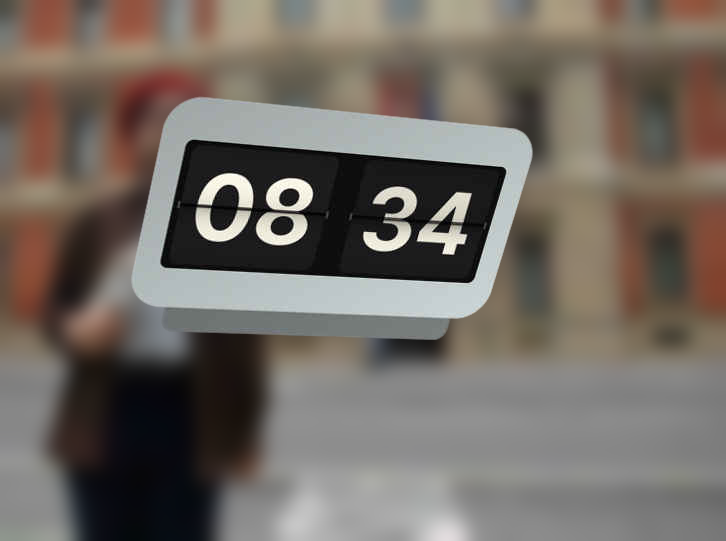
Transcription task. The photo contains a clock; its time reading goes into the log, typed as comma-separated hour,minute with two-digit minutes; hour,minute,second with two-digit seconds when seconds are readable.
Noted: 8,34
